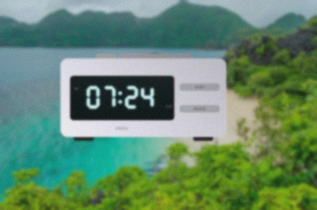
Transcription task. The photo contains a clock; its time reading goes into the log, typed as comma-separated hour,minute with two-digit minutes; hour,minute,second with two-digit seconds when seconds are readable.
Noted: 7,24
